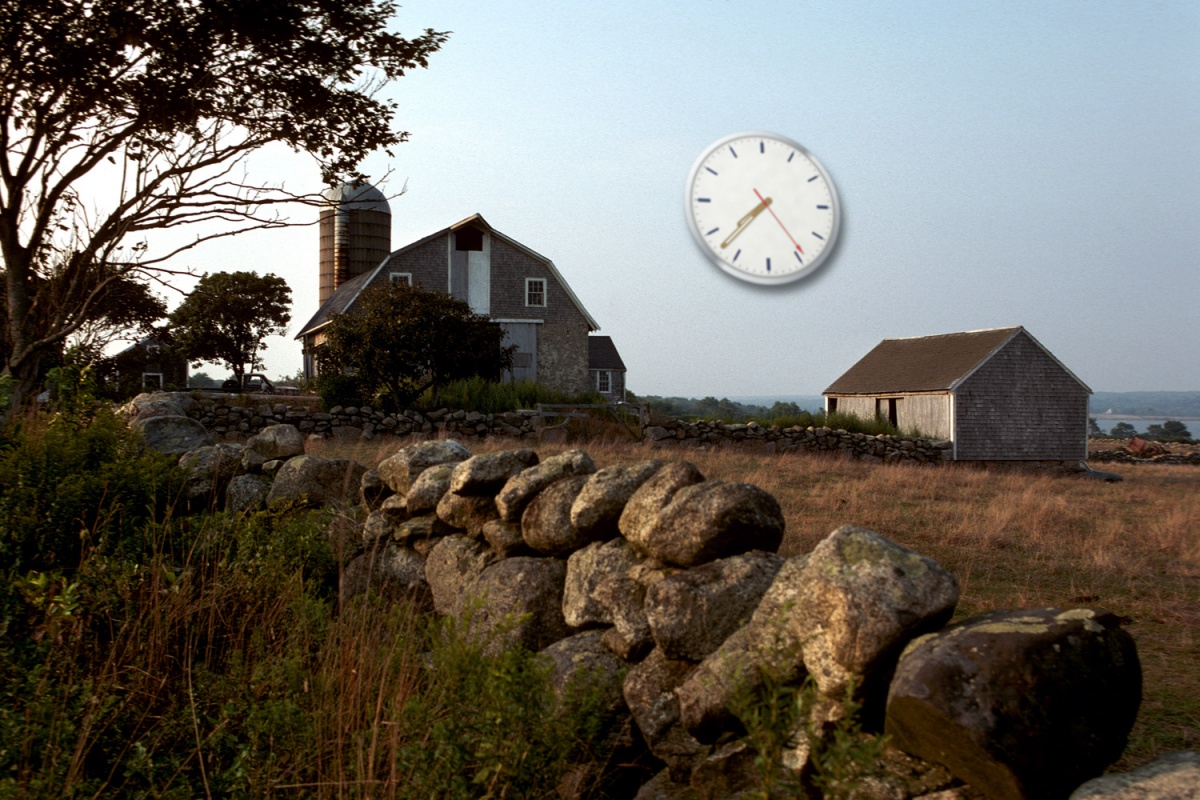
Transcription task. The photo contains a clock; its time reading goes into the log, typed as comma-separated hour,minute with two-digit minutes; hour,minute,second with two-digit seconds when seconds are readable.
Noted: 7,37,24
